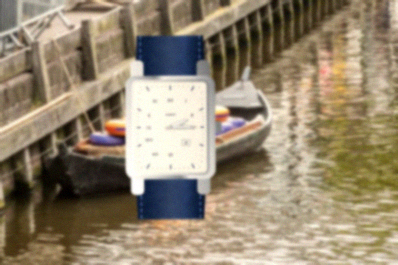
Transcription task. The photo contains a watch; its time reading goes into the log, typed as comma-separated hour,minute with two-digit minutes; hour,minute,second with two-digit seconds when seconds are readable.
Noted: 2,15
